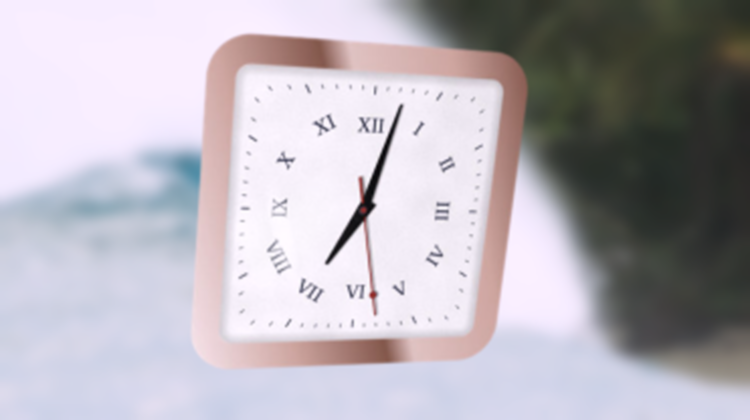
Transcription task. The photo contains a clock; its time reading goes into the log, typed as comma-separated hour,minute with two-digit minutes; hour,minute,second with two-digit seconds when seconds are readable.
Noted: 7,02,28
